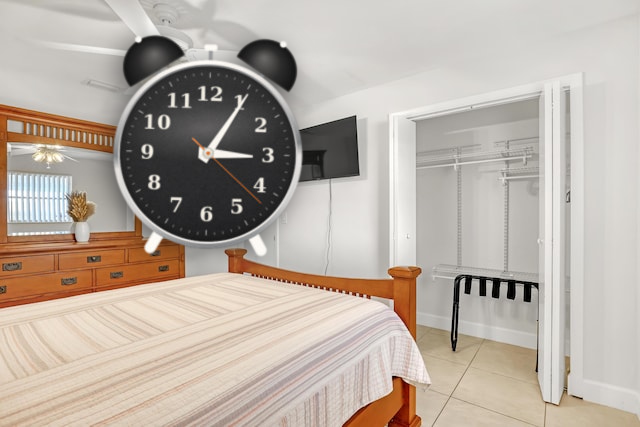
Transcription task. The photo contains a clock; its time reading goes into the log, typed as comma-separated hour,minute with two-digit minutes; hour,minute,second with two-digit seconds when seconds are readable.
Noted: 3,05,22
